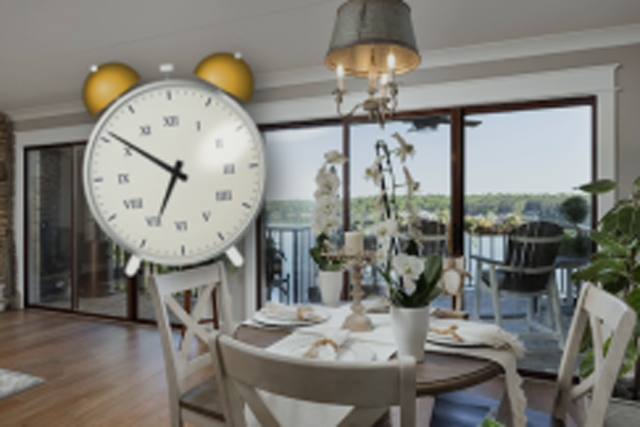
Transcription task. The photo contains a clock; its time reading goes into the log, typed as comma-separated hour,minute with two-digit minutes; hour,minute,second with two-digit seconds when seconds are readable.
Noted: 6,51
